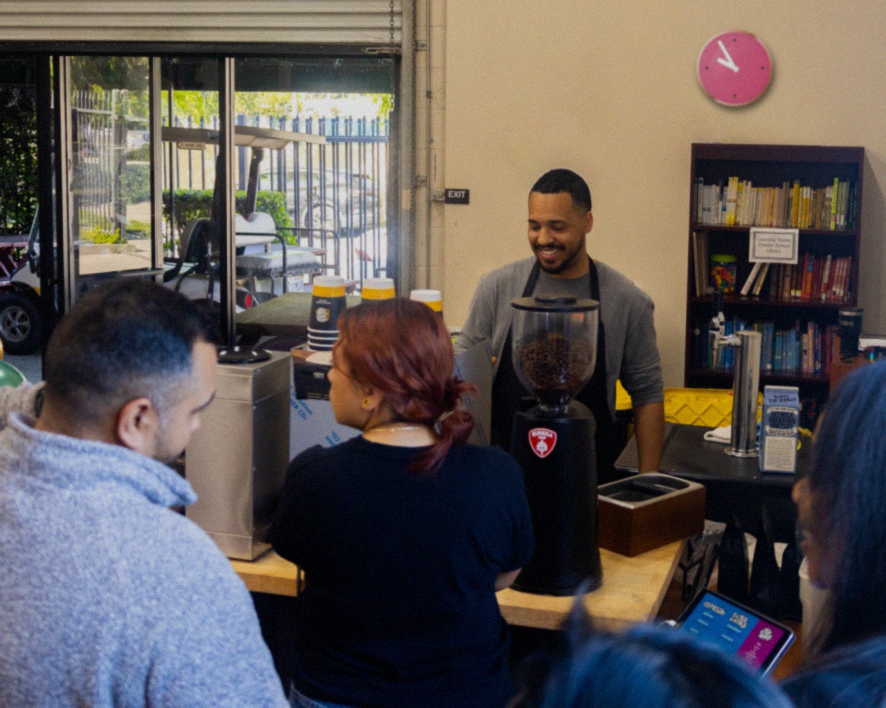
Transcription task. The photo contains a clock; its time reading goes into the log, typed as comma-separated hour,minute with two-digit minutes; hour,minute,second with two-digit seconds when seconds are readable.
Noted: 9,55
